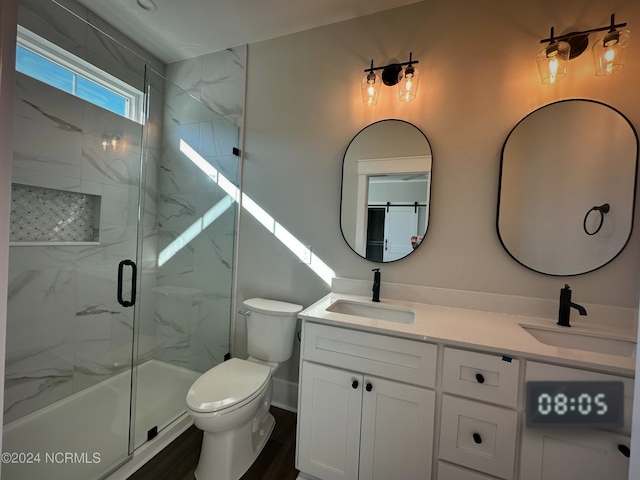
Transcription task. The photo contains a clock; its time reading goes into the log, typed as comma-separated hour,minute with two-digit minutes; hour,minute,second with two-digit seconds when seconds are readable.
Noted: 8,05
